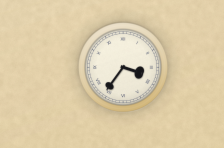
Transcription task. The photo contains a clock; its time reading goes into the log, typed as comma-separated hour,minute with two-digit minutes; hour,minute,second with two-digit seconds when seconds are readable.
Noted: 3,36
